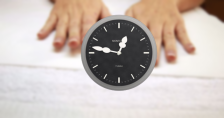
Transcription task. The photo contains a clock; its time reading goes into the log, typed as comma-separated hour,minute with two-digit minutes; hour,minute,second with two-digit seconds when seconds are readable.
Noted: 12,47
